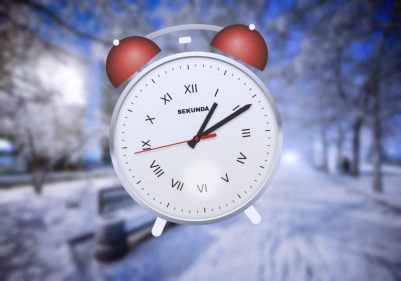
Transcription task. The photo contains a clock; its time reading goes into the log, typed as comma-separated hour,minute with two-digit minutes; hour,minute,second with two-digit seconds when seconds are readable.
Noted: 1,10,44
